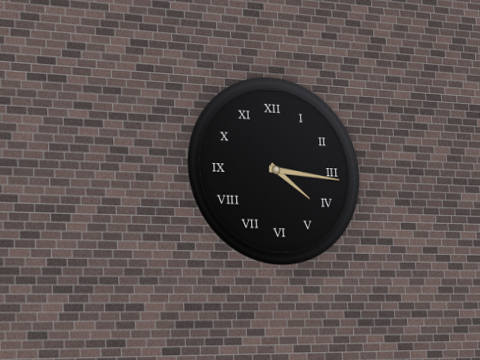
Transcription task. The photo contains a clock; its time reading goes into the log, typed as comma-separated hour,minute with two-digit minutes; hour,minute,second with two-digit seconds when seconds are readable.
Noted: 4,16
